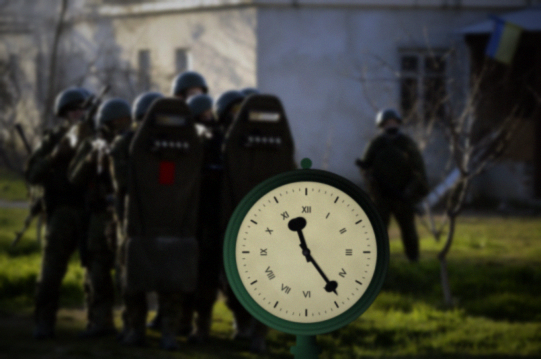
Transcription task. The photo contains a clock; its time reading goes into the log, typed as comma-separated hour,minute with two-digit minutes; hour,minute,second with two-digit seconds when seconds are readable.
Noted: 11,24
